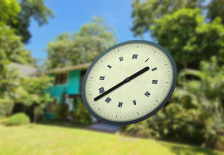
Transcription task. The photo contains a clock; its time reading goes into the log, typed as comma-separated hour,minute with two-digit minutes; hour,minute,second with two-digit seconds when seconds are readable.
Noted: 1,38
